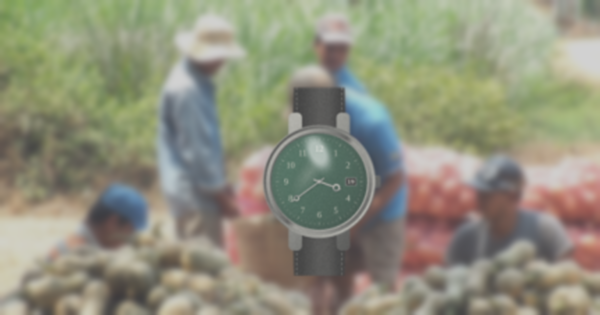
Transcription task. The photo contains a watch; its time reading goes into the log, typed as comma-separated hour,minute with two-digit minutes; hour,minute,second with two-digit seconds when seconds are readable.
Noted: 3,39
